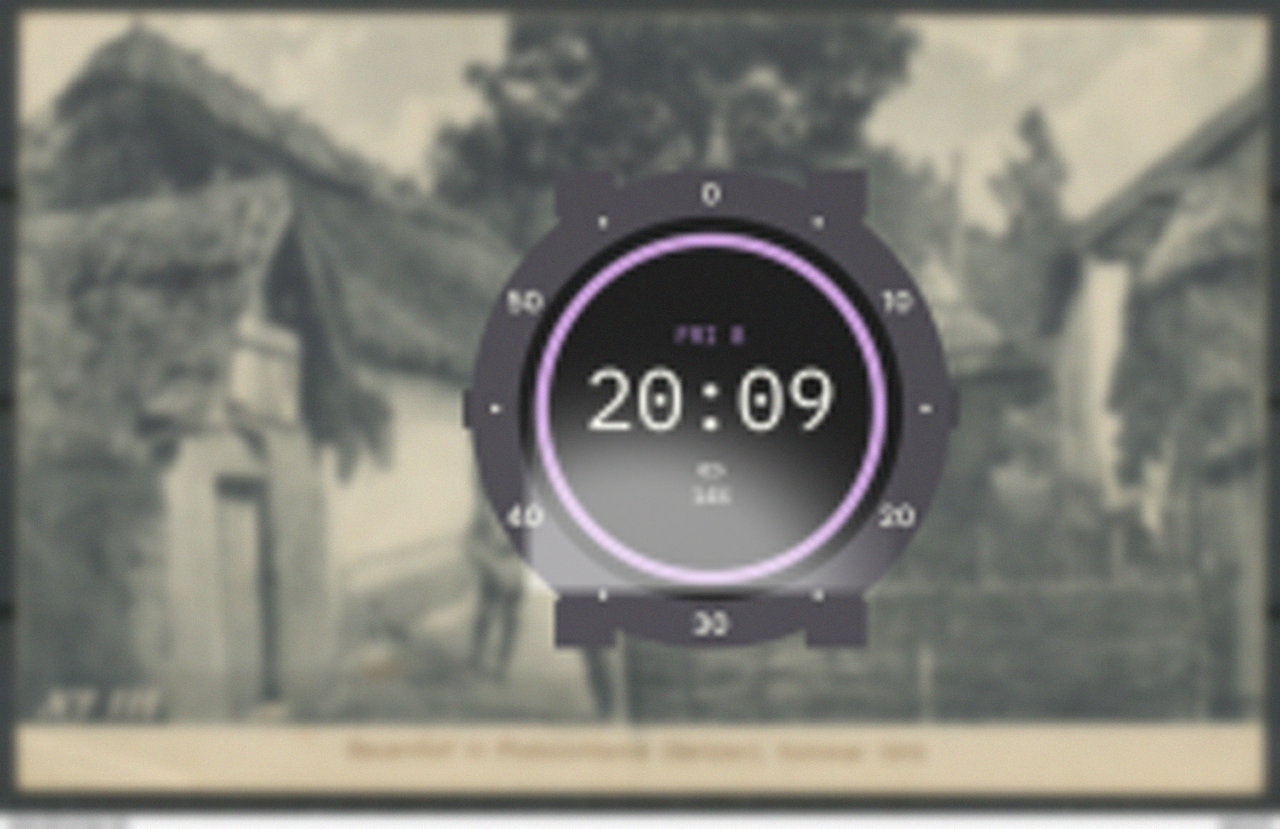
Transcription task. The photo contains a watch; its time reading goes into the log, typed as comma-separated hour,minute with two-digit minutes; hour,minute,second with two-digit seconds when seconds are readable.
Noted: 20,09
